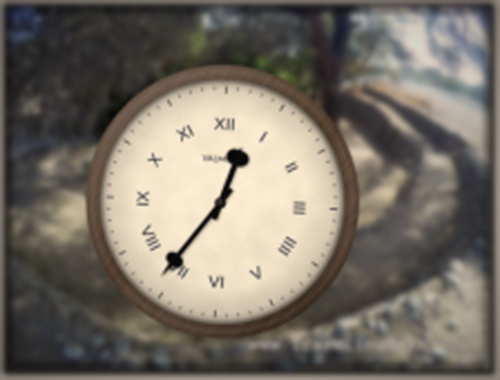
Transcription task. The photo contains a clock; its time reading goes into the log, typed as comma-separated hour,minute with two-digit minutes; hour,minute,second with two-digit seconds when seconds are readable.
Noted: 12,36
